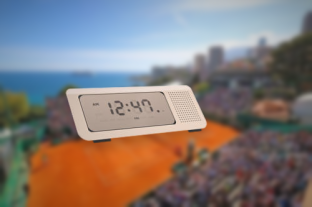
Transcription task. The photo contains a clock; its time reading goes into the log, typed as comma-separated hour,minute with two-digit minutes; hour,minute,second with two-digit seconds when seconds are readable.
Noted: 12,47
